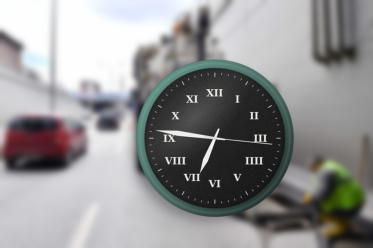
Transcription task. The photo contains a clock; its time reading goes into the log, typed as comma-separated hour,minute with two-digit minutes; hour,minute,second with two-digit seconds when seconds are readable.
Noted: 6,46,16
